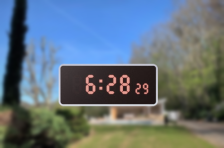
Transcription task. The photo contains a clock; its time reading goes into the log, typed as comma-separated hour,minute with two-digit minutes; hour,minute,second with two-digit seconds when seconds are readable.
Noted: 6,28,29
